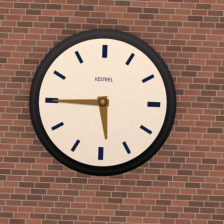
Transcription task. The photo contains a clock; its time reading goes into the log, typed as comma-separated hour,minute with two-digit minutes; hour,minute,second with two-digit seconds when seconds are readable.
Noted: 5,45
